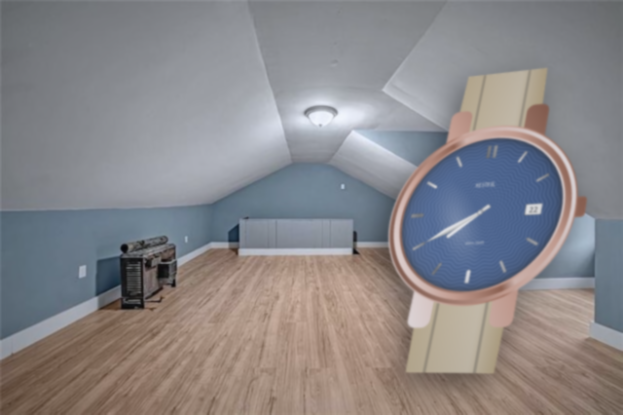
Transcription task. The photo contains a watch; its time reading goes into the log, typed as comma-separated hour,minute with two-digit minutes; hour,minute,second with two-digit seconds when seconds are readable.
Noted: 7,40
